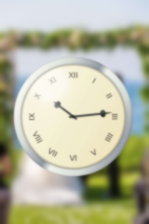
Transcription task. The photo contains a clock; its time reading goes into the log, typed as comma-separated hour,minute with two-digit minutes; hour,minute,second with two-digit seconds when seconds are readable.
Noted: 10,14
